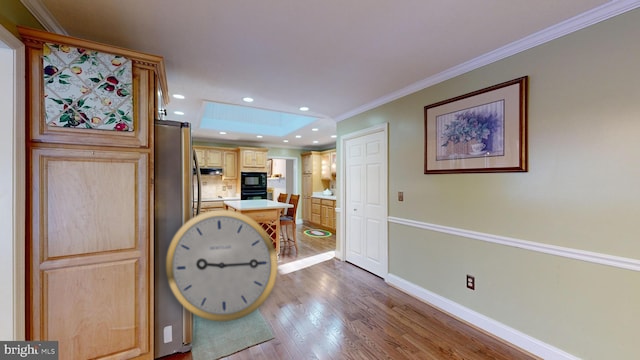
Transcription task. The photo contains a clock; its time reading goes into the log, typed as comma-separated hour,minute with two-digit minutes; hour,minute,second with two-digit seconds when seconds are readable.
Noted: 9,15
